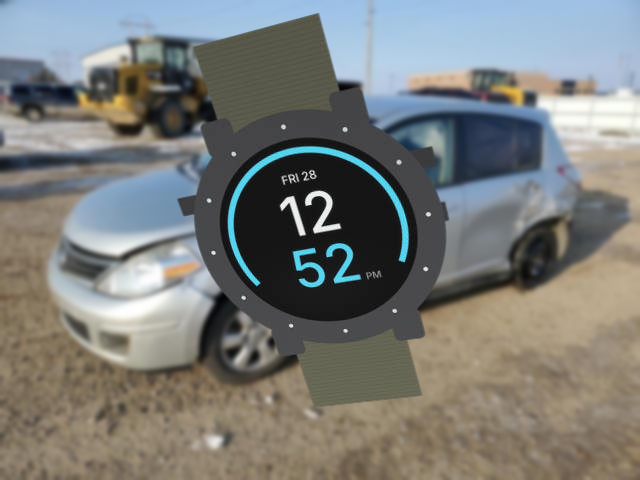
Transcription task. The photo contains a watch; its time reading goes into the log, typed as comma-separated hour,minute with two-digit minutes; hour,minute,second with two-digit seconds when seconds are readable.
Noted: 12,52
